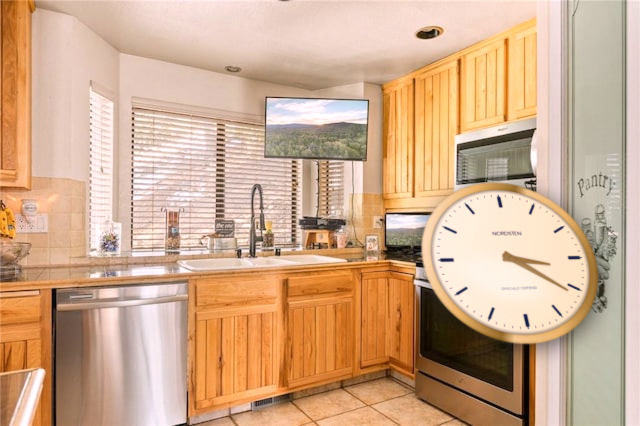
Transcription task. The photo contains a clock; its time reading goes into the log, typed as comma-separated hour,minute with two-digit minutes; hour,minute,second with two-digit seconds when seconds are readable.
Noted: 3,21
